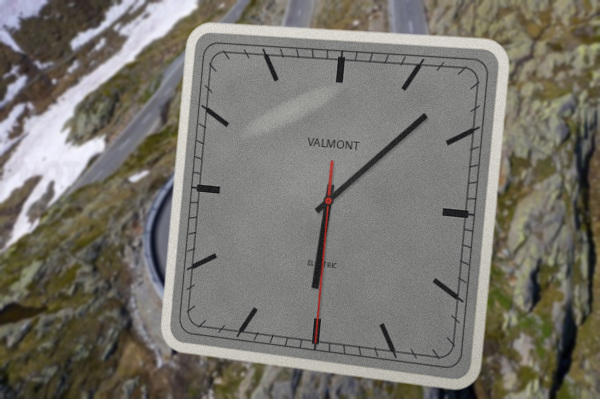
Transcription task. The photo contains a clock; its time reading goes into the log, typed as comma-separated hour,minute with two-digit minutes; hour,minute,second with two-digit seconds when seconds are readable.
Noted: 6,07,30
